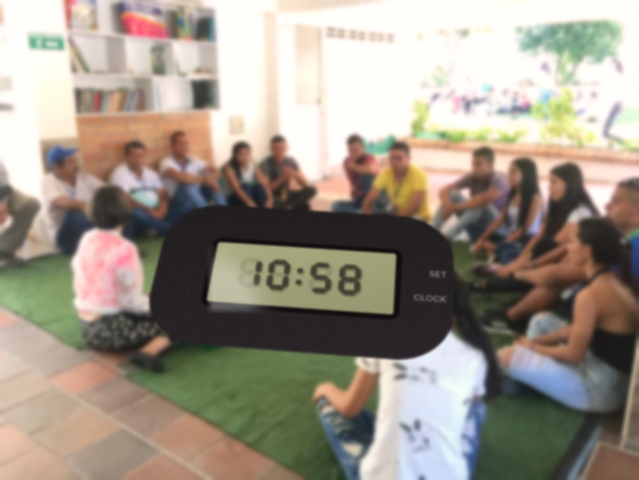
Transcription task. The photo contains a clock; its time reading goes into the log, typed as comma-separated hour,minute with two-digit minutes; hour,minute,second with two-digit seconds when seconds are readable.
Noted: 10,58
